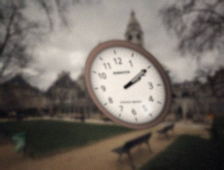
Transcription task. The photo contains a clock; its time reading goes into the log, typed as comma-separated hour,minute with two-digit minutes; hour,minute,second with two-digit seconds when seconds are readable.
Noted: 2,10
